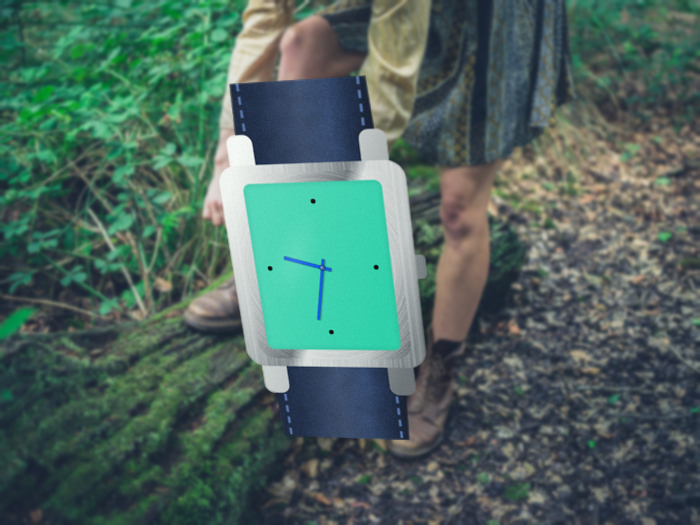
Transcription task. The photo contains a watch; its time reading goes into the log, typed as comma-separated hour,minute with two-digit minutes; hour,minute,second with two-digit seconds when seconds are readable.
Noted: 9,32
